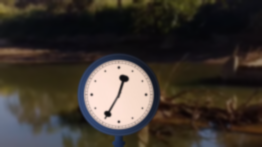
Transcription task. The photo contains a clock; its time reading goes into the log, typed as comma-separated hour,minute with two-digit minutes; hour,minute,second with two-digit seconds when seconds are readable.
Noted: 12,35
